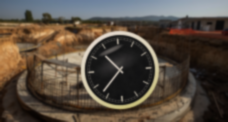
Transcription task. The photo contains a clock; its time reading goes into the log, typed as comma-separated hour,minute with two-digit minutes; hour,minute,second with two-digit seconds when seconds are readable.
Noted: 10,37
